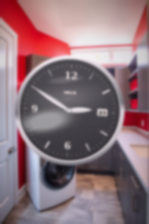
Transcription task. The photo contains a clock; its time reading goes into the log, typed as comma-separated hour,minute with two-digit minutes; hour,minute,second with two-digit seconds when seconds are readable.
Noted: 2,50
